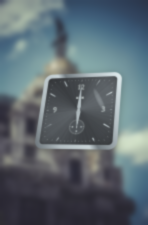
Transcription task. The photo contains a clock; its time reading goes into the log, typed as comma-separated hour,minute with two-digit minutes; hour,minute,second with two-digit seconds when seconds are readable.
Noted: 6,00
